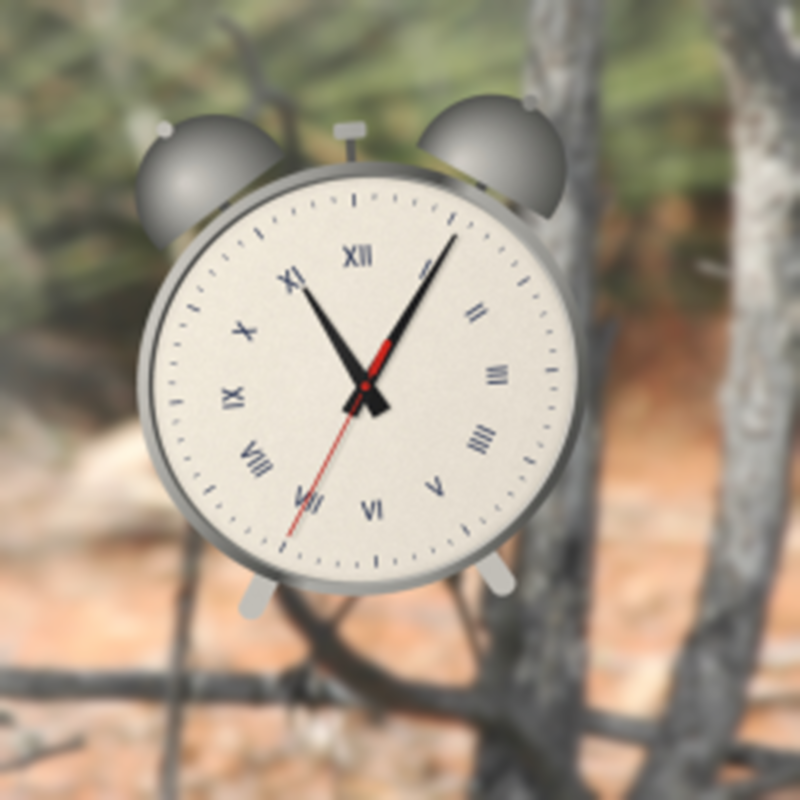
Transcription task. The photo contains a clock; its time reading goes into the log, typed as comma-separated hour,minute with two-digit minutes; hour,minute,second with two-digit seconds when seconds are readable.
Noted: 11,05,35
